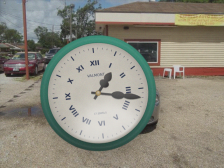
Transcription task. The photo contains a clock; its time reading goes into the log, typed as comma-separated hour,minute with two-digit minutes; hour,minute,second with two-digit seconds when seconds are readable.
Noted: 1,17
